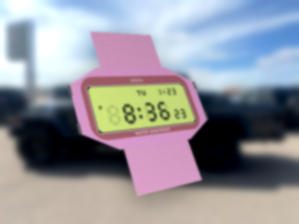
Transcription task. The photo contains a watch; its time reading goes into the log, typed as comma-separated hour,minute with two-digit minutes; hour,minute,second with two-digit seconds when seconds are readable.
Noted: 8,36
